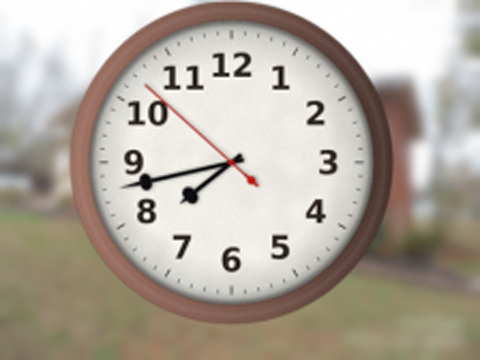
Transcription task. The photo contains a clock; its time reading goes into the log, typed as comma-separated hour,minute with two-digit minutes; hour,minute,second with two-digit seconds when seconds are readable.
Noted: 7,42,52
